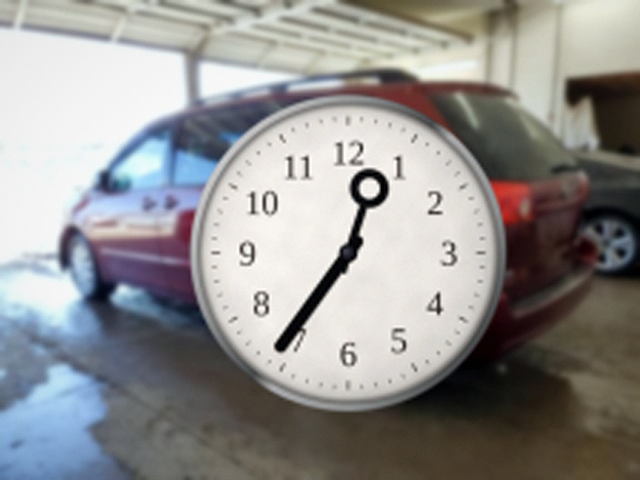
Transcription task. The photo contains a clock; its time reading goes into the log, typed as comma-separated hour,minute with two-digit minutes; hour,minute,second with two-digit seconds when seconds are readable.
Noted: 12,36
